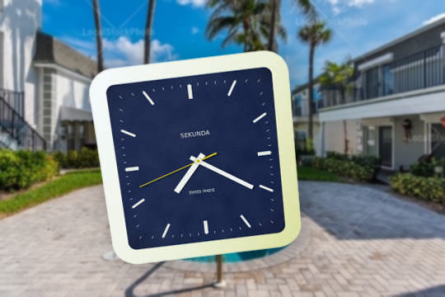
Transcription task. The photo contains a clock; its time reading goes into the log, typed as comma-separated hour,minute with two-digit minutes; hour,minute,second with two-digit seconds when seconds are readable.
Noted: 7,20,42
